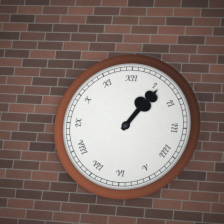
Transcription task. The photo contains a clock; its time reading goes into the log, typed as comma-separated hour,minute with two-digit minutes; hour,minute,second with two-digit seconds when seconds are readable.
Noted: 1,06
